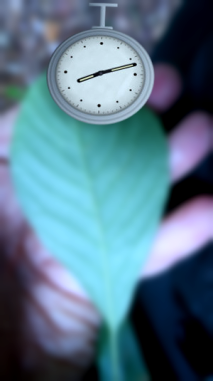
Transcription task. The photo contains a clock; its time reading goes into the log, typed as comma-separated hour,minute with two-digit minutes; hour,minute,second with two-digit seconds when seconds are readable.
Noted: 8,12
